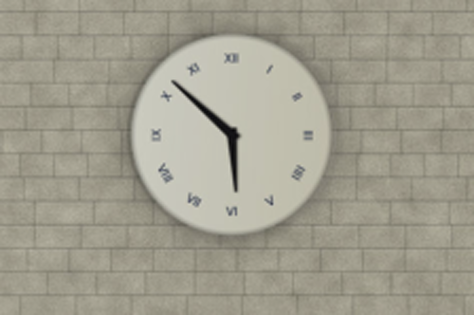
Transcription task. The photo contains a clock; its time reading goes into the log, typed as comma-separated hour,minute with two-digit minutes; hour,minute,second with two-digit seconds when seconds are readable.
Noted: 5,52
